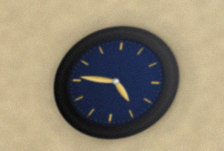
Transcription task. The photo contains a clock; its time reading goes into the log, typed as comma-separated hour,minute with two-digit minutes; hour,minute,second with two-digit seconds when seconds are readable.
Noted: 4,46
